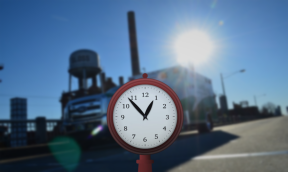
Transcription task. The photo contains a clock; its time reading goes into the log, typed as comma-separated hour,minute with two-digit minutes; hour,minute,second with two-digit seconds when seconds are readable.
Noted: 12,53
